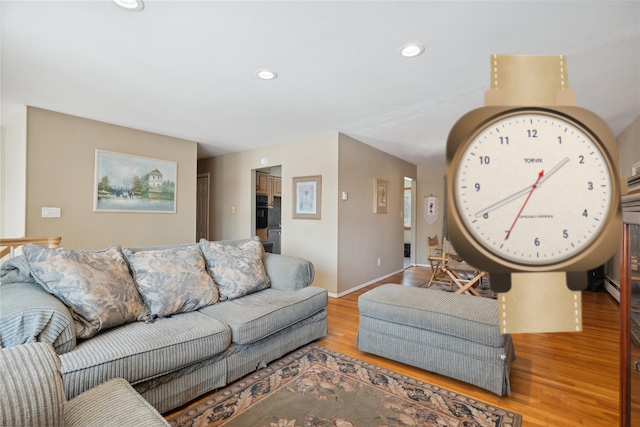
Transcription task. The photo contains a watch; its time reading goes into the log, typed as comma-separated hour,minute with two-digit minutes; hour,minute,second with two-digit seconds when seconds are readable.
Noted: 1,40,35
